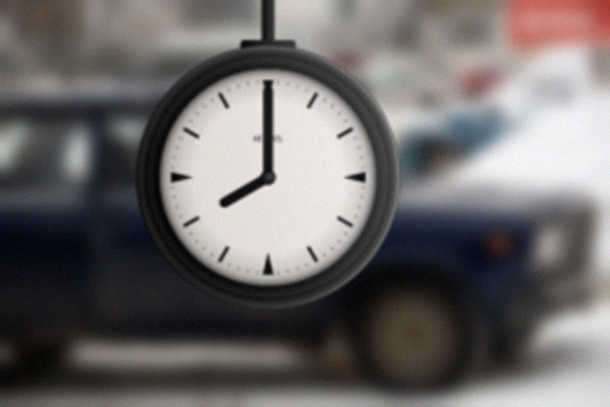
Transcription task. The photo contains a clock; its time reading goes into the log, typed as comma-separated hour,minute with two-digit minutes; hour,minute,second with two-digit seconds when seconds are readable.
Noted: 8,00
